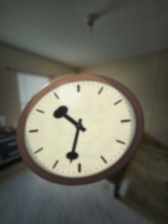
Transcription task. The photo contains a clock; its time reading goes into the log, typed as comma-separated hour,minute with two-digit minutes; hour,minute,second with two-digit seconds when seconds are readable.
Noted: 10,32
